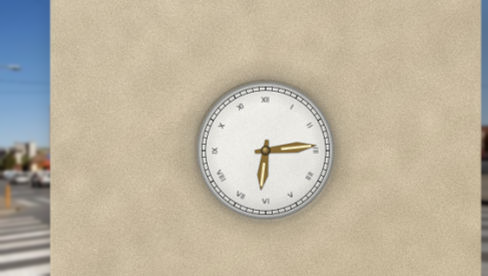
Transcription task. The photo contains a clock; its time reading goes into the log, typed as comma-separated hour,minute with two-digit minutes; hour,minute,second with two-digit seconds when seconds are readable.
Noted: 6,14
